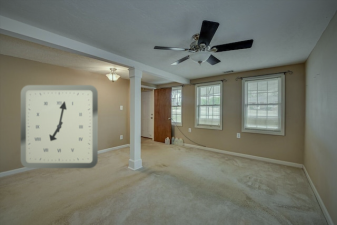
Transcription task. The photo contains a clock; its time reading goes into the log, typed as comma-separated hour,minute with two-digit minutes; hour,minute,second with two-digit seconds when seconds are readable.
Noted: 7,02
